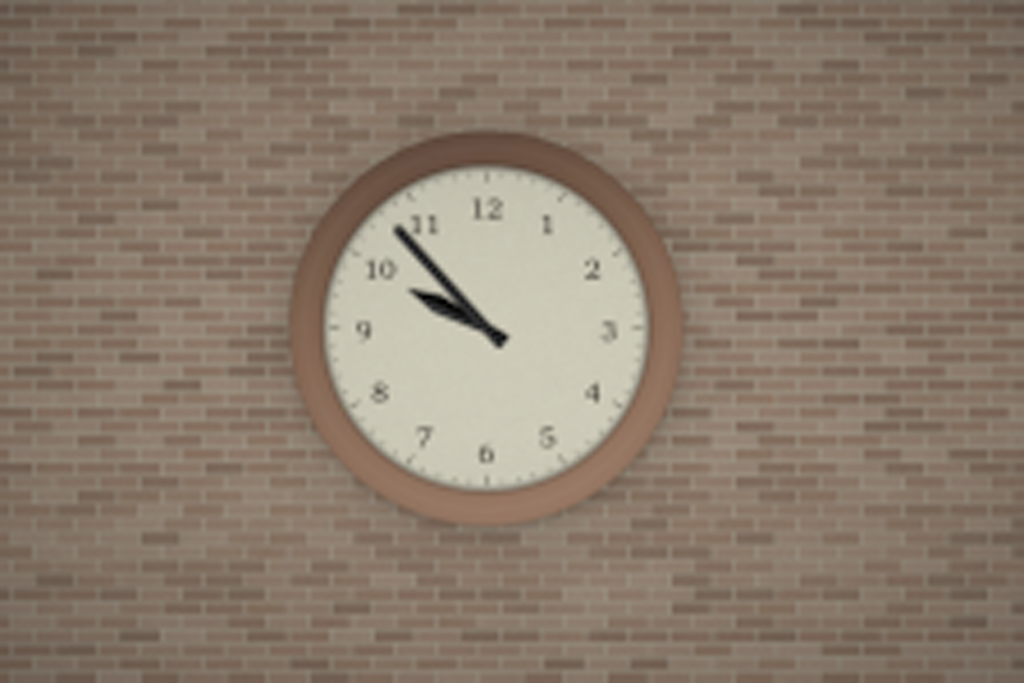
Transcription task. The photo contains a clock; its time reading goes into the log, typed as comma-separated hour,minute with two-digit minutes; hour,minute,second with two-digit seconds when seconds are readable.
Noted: 9,53
